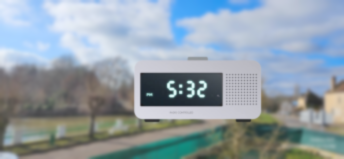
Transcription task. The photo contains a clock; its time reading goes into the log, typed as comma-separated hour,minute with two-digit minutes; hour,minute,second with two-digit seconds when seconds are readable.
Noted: 5,32
